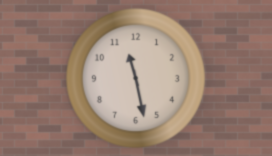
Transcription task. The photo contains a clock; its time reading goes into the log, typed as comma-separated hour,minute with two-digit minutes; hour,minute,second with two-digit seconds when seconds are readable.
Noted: 11,28
